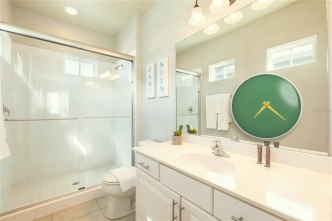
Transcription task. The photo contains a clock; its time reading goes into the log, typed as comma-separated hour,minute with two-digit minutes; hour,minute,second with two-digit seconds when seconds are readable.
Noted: 7,22
